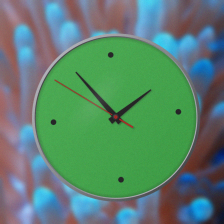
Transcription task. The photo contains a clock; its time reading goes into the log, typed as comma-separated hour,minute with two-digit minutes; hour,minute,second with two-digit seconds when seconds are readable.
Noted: 1,53,51
